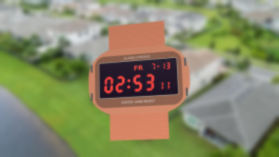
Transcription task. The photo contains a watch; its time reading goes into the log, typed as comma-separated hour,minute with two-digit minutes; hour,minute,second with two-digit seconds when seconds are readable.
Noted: 2,53
